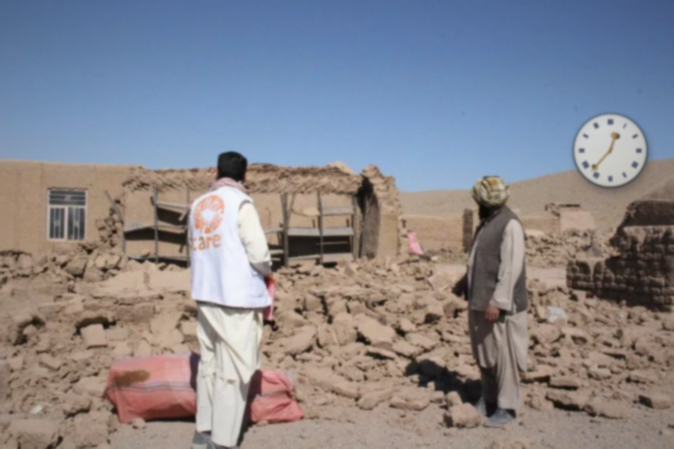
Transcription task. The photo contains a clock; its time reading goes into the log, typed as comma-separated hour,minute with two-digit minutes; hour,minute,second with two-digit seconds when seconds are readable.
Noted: 12,37
